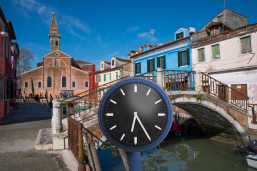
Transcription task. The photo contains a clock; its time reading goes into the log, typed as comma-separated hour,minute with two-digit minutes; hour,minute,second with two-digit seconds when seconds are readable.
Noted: 6,25
